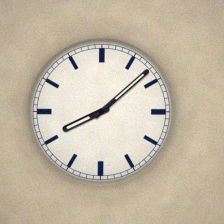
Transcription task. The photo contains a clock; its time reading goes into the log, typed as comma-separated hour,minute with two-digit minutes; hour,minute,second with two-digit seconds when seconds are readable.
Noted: 8,08
